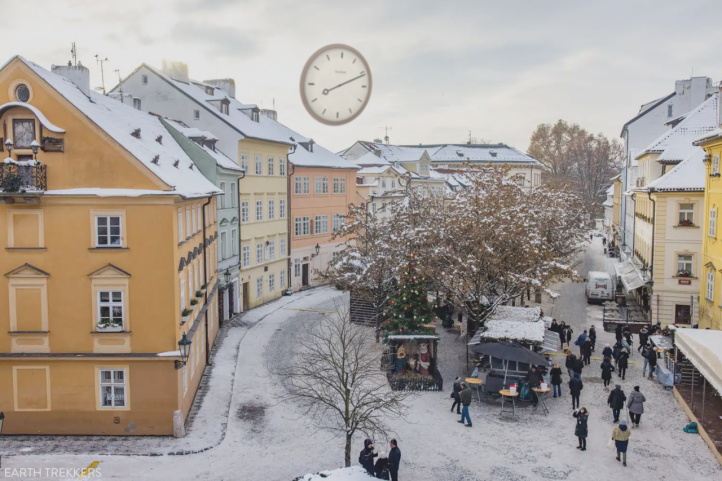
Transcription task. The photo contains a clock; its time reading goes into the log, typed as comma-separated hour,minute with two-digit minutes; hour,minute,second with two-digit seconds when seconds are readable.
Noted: 8,11
